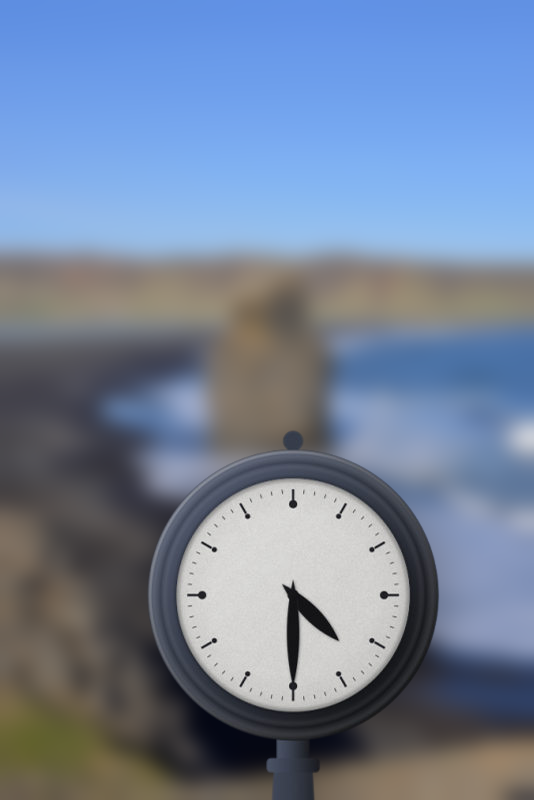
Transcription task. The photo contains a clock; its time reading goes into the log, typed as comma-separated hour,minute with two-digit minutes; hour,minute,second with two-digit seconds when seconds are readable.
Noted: 4,30
